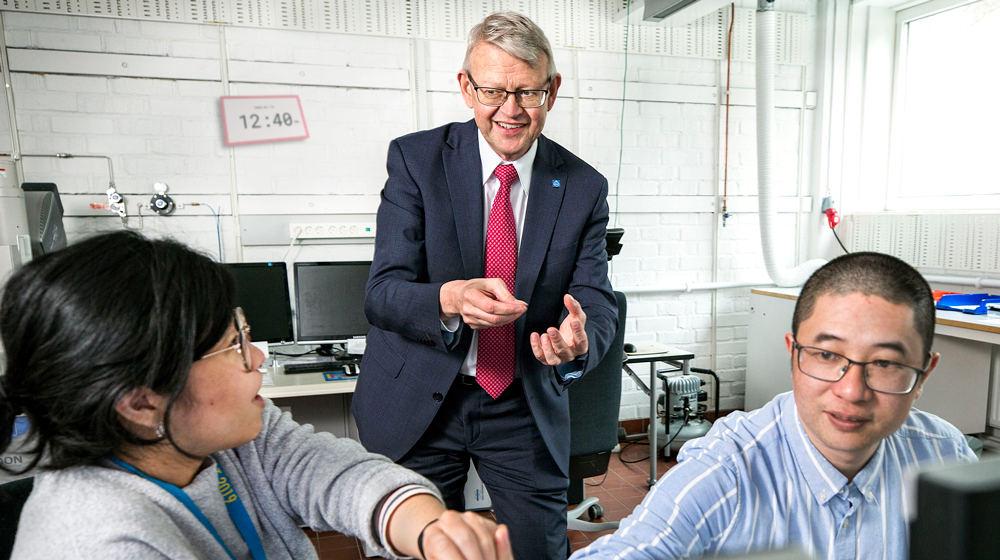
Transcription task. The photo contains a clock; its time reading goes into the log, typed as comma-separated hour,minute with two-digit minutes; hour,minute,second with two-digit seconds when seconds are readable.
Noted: 12,40
